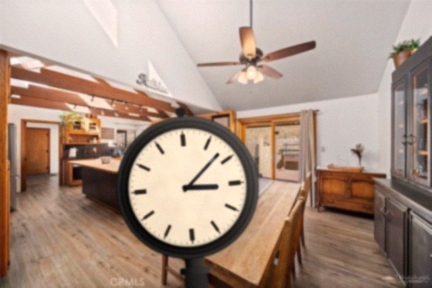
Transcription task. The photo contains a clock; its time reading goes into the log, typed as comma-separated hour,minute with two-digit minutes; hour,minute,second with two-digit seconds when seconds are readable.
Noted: 3,08
